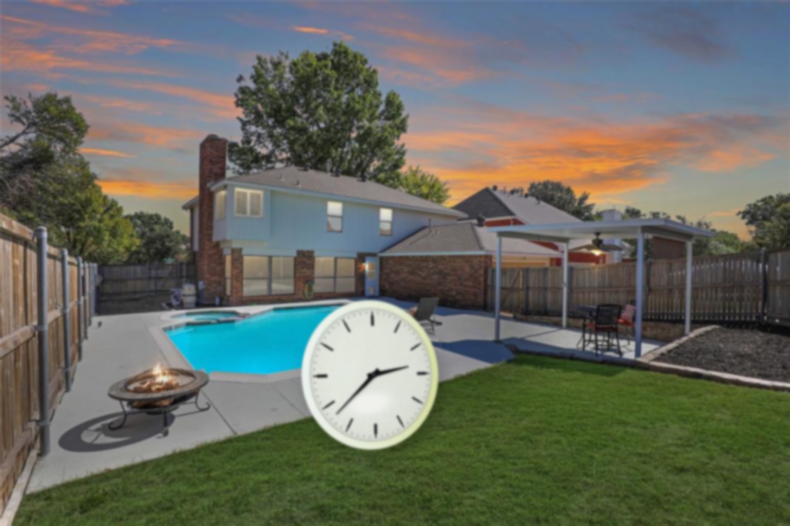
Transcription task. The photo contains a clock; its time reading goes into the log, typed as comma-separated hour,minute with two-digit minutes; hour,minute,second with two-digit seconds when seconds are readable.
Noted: 2,38
